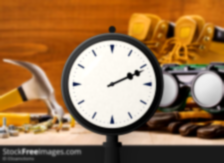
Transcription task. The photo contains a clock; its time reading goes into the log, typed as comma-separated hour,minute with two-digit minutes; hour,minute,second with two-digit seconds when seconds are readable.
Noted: 2,11
